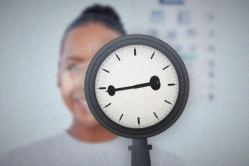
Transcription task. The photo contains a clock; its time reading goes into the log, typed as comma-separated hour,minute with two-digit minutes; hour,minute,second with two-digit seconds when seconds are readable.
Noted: 2,44
